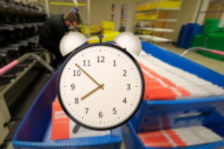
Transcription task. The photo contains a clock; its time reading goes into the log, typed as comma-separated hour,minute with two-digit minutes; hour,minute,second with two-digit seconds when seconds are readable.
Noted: 7,52
